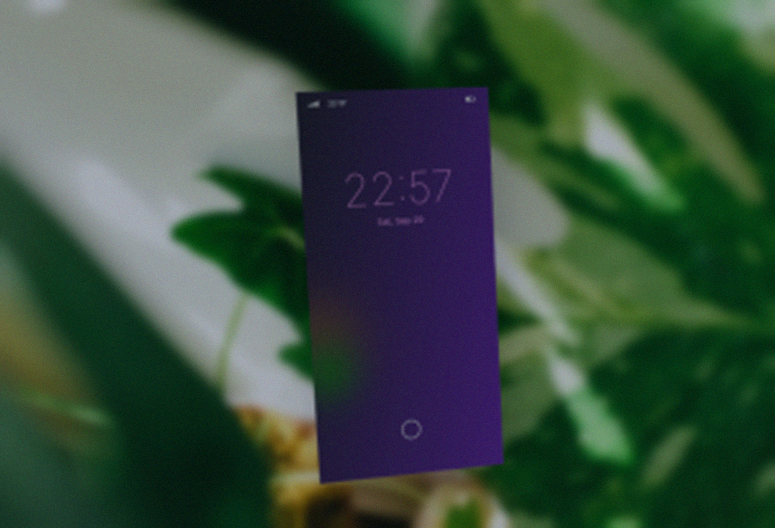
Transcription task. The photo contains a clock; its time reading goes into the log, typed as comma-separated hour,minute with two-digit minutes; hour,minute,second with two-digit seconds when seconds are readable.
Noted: 22,57
